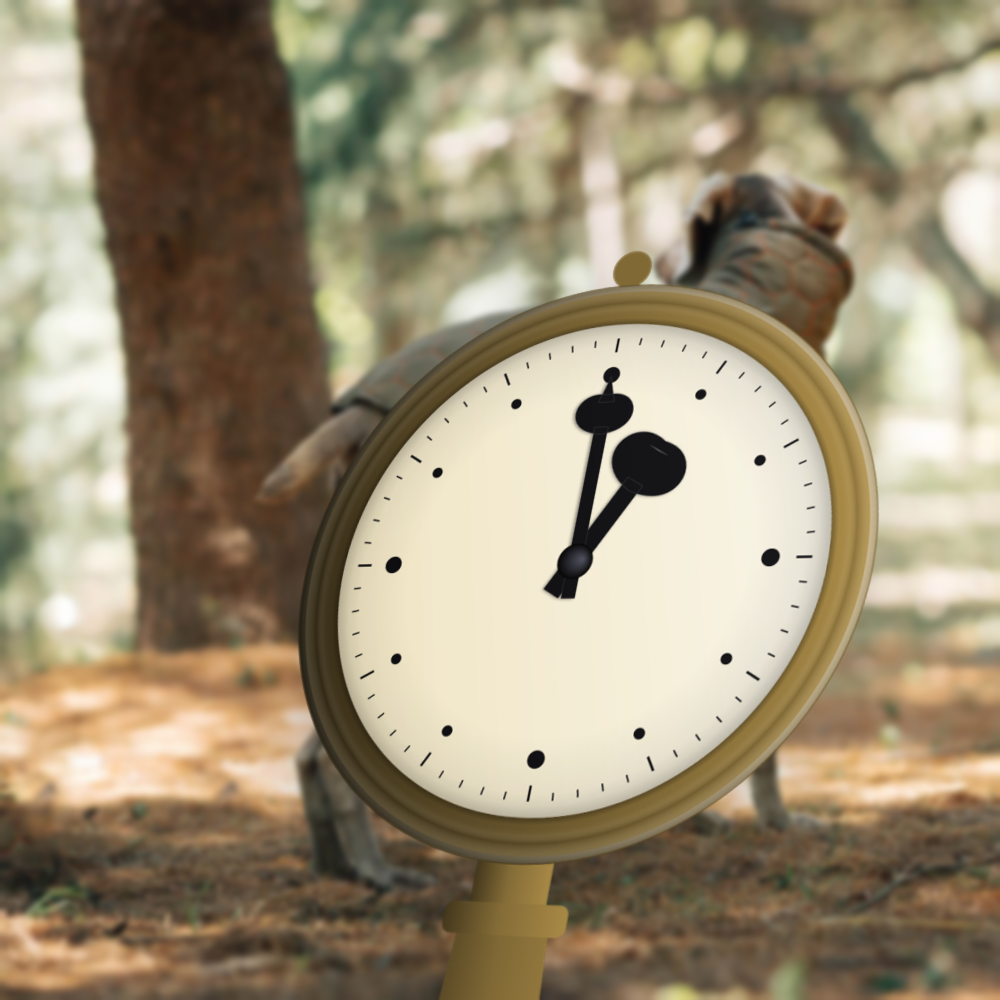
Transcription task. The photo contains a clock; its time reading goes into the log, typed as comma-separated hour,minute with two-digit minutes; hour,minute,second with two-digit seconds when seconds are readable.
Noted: 1,00
